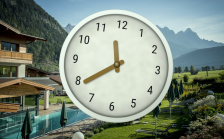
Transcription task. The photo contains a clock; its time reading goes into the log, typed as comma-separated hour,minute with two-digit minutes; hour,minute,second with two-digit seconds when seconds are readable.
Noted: 11,39
